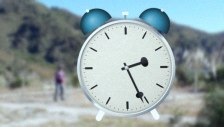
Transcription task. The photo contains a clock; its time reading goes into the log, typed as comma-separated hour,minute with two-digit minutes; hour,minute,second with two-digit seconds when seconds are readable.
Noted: 2,26
